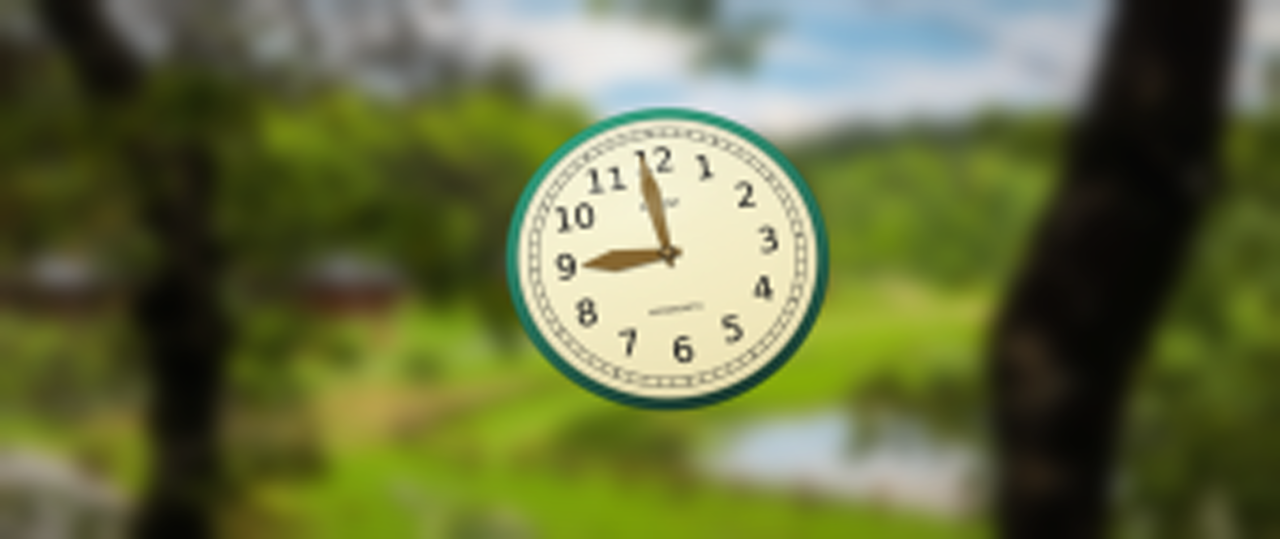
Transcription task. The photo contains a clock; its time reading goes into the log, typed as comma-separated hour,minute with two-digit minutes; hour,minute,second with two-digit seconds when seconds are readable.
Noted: 8,59
